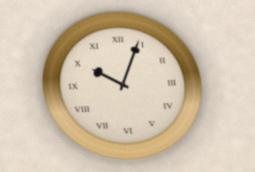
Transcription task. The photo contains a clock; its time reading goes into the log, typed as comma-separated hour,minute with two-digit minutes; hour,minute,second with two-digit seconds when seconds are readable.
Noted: 10,04
